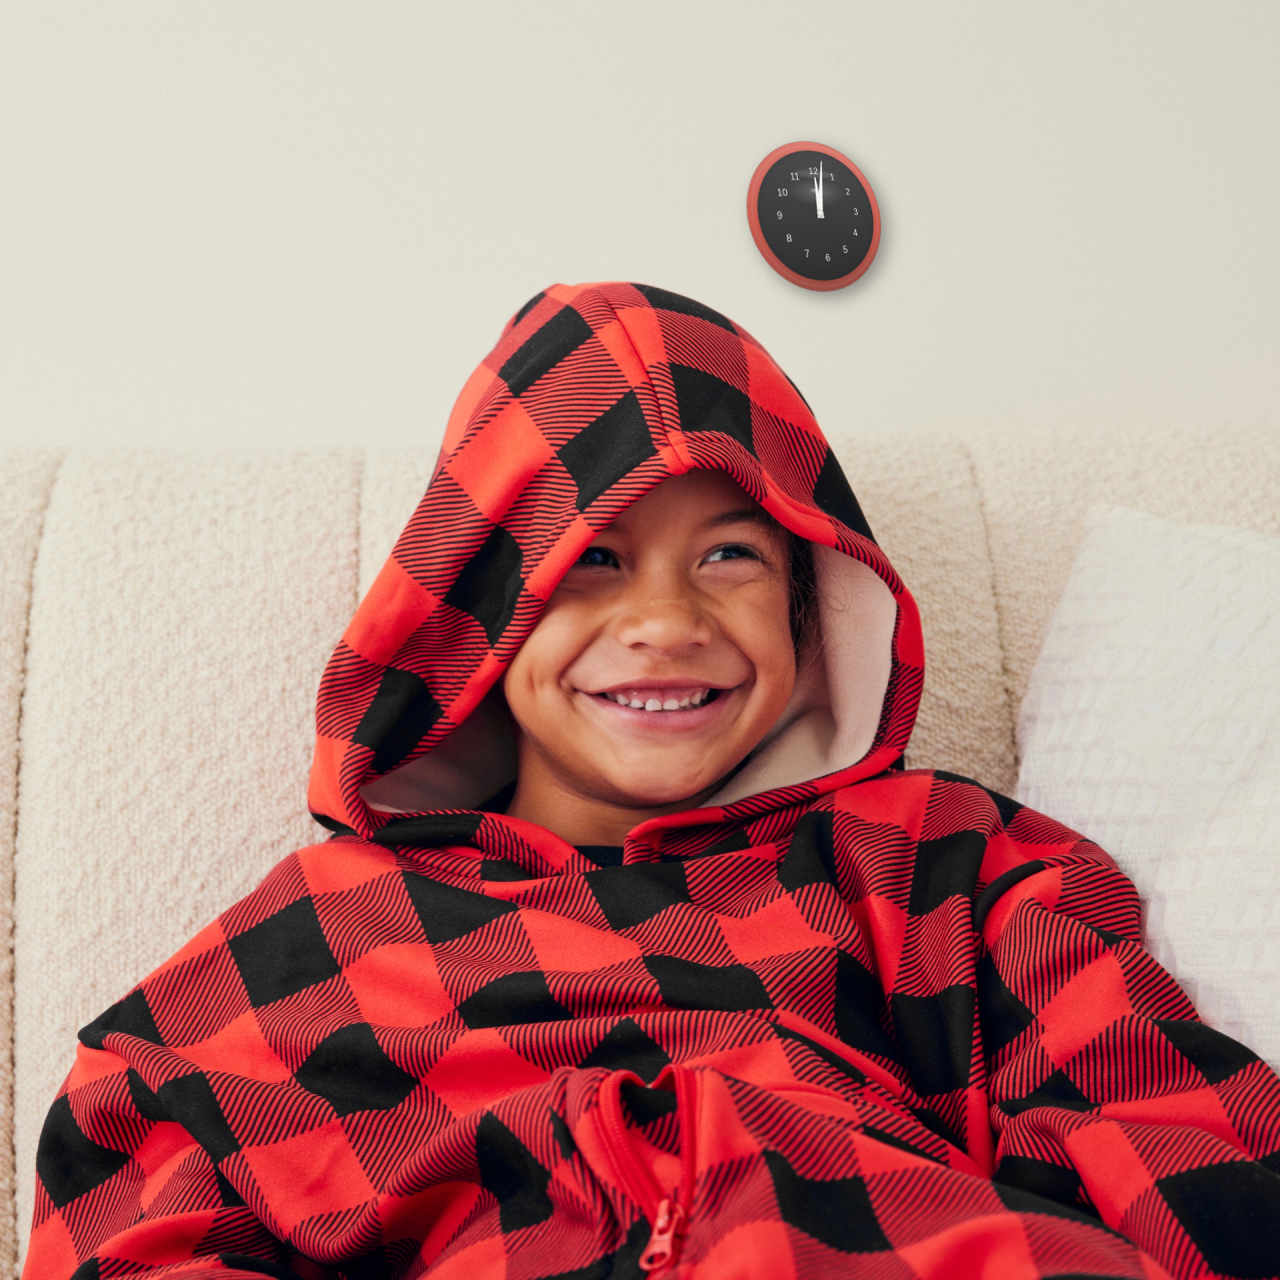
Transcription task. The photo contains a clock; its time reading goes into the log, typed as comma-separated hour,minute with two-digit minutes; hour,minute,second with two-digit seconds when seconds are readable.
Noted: 12,02
